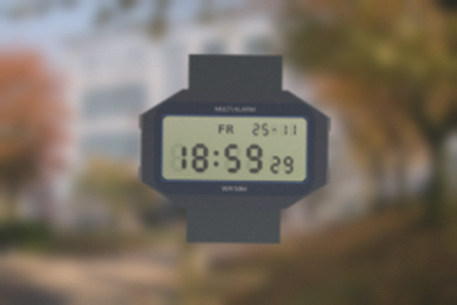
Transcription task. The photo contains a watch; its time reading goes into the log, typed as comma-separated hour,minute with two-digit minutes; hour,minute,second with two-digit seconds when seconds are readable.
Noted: 18,59,29
